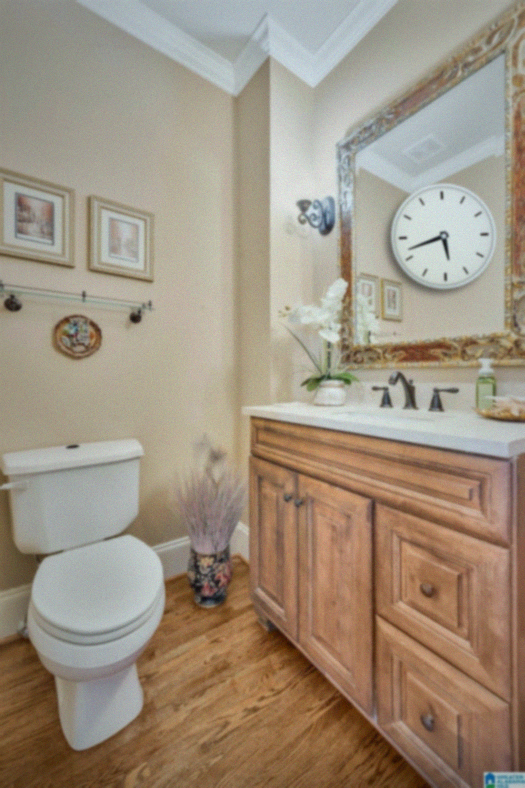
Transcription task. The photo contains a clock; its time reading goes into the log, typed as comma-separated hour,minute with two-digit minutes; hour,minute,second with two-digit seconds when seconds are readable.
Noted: 5,42
